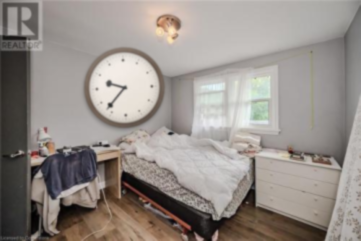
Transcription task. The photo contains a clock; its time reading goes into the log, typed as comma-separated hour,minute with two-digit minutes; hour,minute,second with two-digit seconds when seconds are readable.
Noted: 9,37
